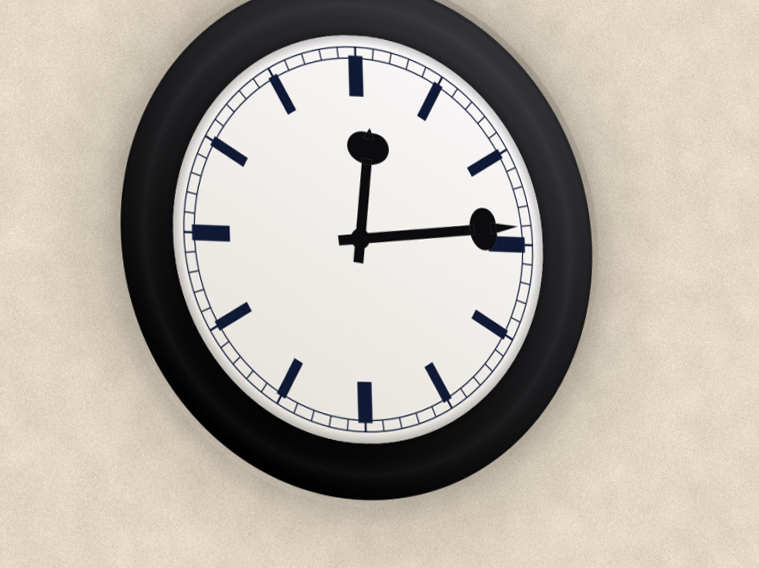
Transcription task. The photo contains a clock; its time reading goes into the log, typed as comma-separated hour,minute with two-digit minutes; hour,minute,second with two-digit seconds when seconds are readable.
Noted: 12,14
